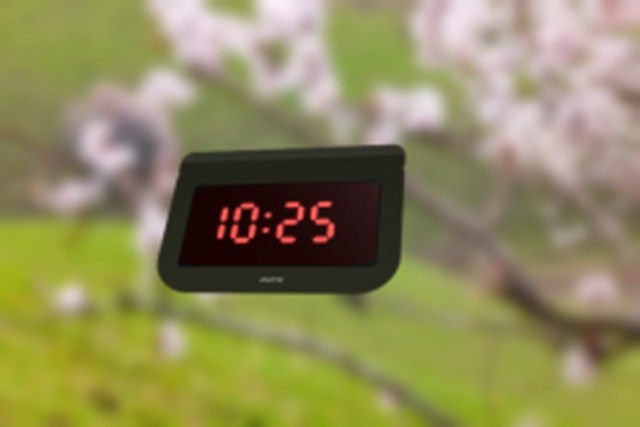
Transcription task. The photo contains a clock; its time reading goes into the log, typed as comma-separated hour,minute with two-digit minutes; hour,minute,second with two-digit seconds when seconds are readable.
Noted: 10,25
